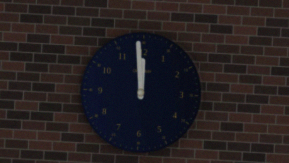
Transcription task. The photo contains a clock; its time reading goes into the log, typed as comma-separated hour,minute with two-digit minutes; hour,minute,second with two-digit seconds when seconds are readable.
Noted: 11,59
